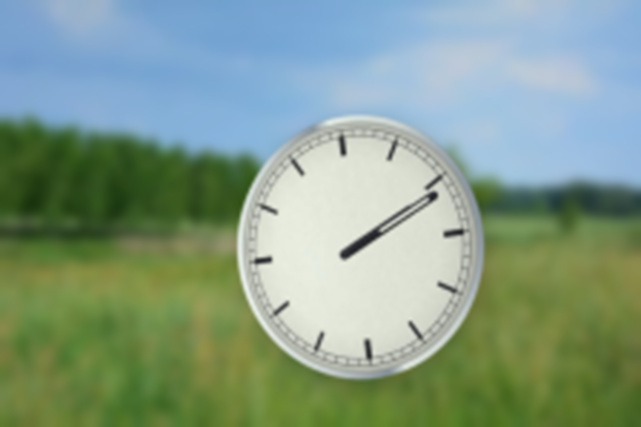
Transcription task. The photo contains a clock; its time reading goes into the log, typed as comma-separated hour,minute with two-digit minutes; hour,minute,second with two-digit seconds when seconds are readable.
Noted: 2,11
